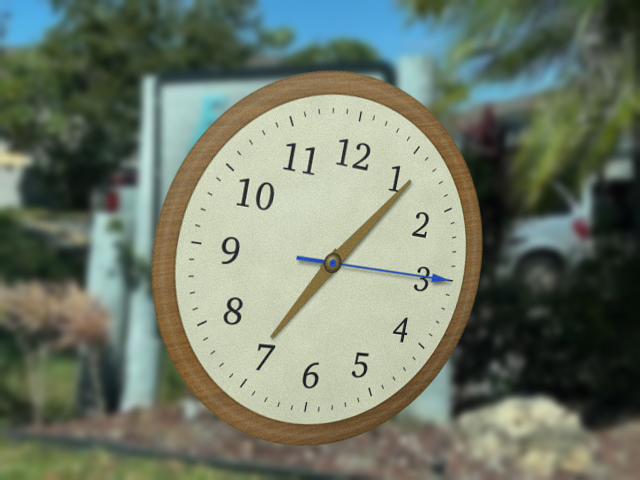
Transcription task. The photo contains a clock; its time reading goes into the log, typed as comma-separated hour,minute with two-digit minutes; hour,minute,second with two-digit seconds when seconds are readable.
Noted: 7,06,15
